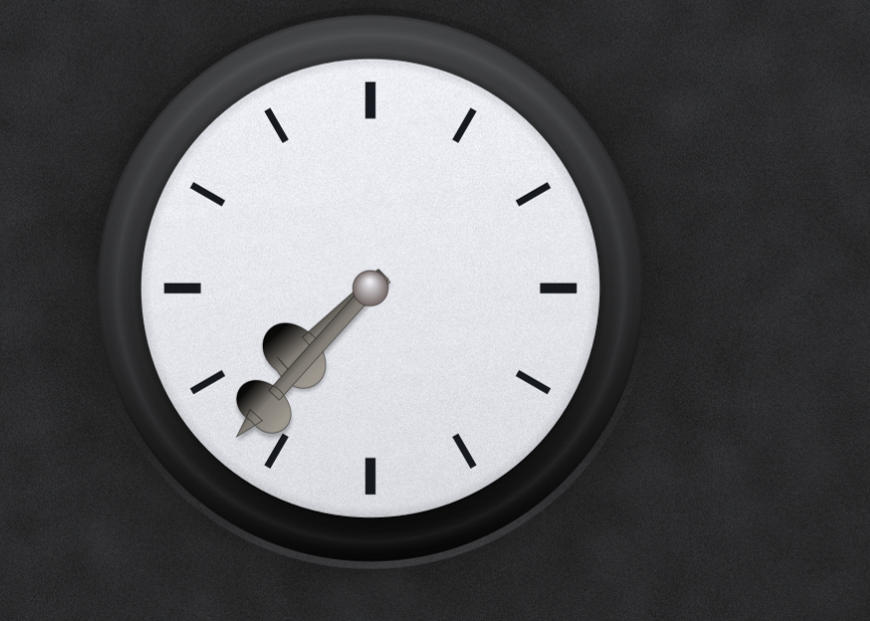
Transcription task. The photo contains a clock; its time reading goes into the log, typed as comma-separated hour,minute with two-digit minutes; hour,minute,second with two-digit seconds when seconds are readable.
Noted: 7,37
